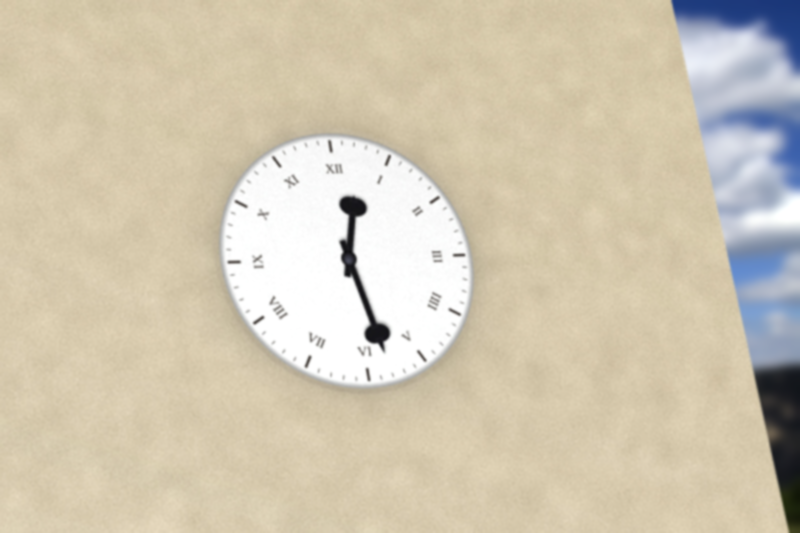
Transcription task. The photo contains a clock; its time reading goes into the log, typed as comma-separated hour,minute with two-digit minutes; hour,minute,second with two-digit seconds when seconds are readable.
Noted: 12,28
